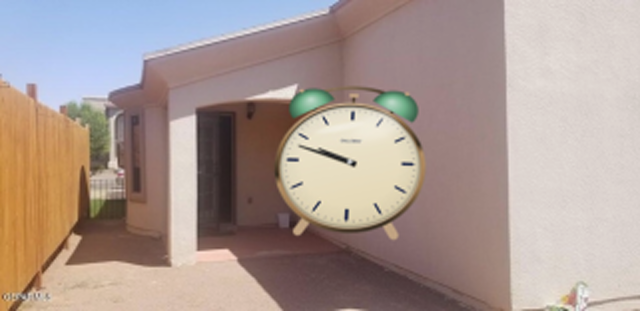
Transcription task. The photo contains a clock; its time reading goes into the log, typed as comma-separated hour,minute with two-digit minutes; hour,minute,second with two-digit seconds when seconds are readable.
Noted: 9,48
